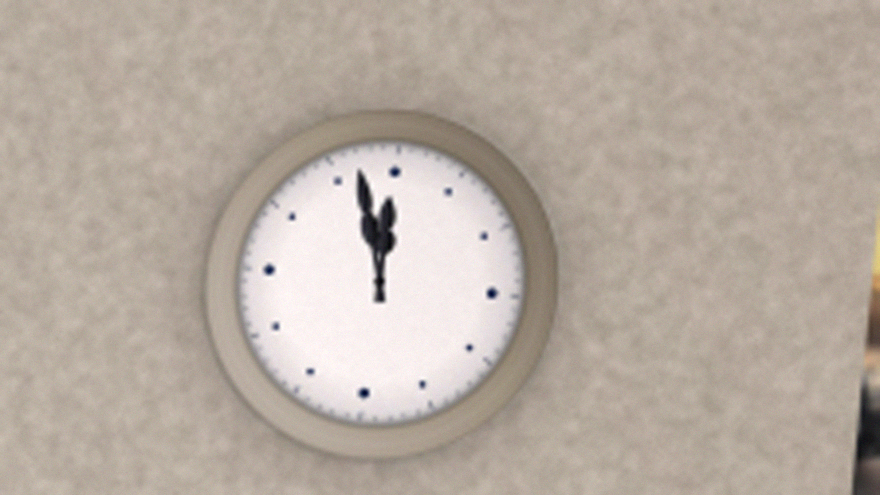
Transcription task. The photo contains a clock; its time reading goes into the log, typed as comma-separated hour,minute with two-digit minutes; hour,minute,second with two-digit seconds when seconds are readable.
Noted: 11,57
